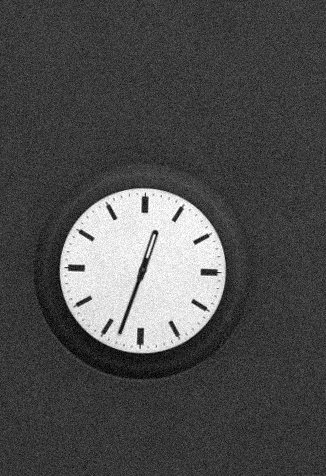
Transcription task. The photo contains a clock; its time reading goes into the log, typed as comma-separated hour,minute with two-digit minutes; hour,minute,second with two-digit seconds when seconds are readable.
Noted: 12,33
